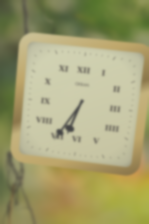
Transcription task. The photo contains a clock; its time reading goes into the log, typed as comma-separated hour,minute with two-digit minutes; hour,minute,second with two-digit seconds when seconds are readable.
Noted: 6,35
